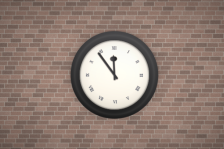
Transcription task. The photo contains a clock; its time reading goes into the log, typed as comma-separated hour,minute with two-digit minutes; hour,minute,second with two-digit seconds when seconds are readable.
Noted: 11,54
